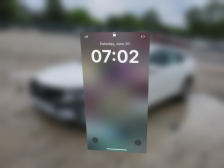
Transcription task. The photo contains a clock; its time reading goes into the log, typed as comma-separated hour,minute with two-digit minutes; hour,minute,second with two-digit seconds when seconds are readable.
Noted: 7,02
